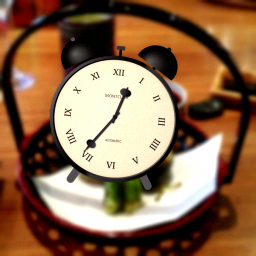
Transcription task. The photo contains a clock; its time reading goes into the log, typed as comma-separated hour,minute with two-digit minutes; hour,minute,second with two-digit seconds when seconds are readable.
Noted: 12,36
